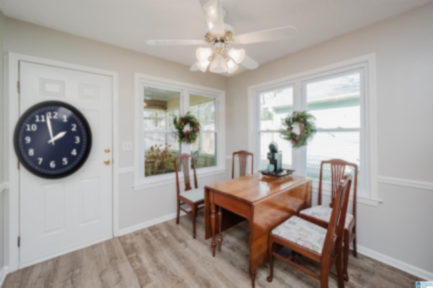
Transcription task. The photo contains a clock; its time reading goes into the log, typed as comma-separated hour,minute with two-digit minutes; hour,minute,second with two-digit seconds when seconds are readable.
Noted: 1,58
